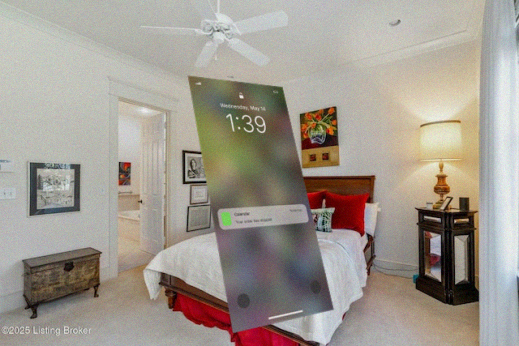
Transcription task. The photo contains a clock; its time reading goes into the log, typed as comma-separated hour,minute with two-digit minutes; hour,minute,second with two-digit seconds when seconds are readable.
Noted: 1,39
